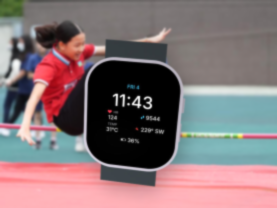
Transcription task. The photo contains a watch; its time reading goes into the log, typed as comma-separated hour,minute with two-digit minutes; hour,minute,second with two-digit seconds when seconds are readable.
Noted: 11,43
